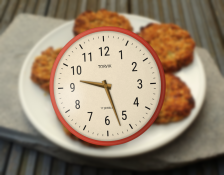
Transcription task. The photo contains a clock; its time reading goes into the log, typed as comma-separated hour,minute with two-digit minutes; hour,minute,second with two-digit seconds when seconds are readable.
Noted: 9,27
